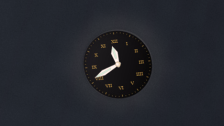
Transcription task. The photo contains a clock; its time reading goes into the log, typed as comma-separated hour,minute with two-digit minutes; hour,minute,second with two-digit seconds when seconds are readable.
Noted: 11,41
